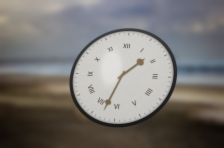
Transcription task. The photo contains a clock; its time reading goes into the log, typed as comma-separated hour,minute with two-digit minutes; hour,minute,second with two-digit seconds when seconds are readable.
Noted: 1,33
